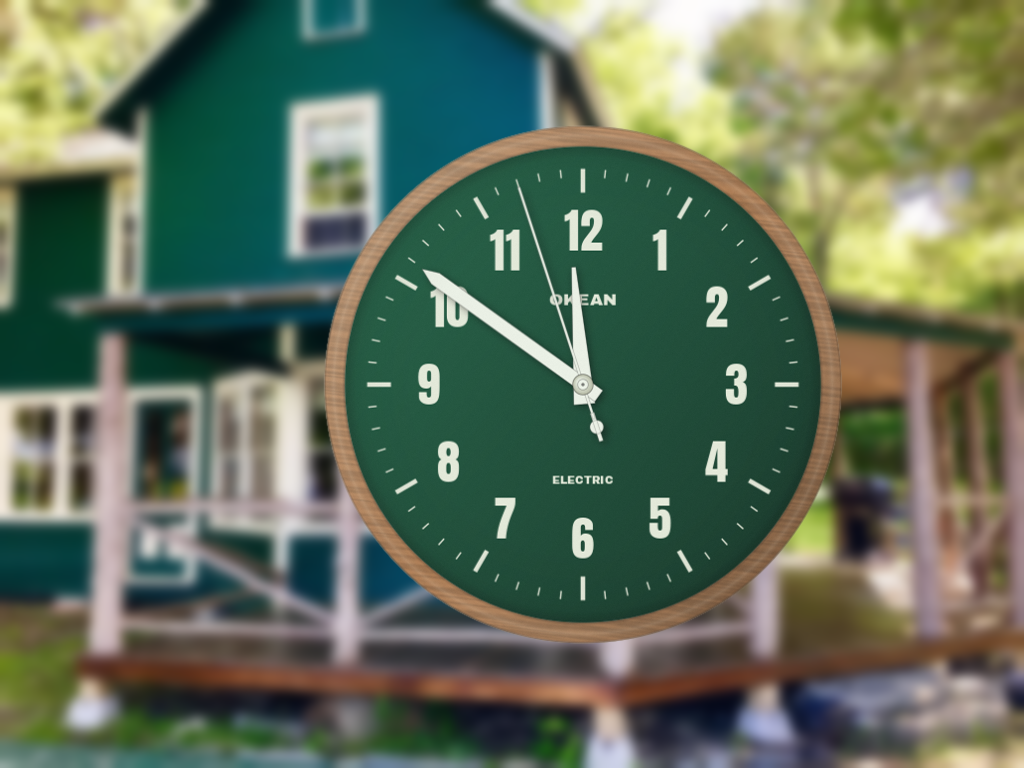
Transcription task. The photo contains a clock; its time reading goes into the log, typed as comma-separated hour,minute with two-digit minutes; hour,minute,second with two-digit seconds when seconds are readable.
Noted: 11,50,57
